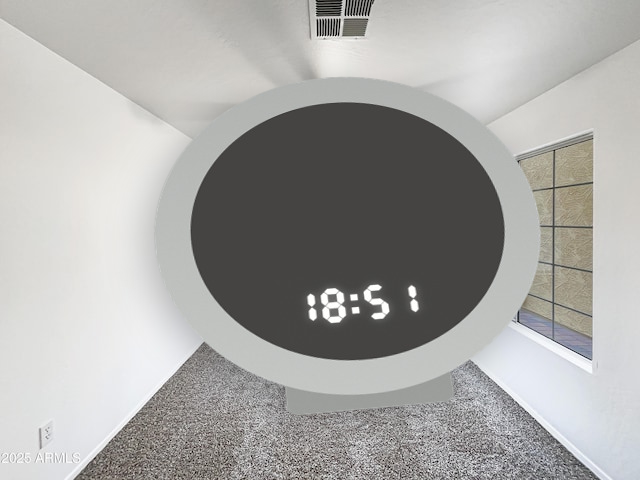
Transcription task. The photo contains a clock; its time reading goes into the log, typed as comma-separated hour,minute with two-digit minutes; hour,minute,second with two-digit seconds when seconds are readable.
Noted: 18,51
